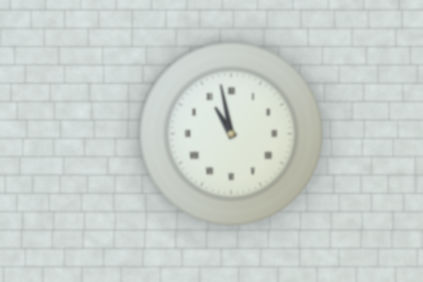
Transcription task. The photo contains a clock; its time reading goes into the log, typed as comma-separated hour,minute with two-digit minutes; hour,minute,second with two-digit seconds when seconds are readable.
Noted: 10,58
